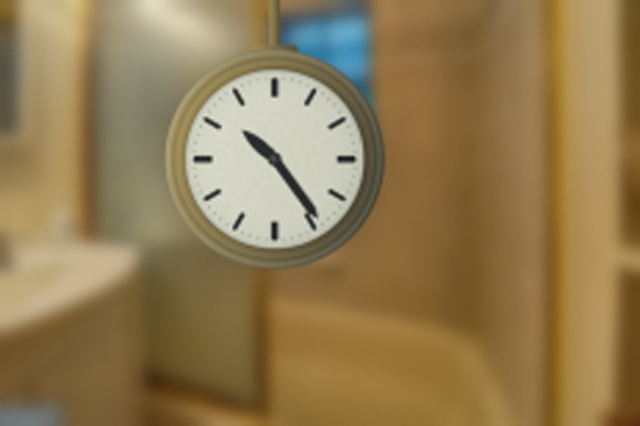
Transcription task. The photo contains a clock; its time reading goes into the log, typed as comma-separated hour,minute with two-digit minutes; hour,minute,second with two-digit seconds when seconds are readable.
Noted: 10,24
